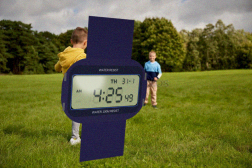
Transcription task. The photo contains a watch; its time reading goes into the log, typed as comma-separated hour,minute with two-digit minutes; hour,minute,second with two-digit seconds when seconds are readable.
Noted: 4,25,49
